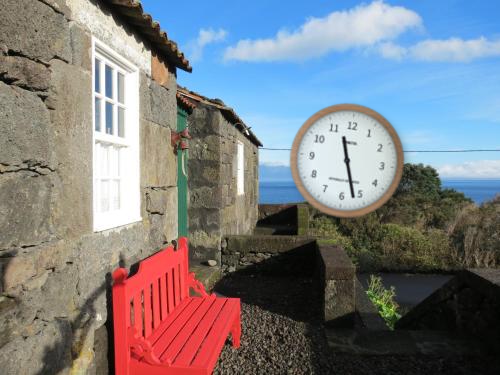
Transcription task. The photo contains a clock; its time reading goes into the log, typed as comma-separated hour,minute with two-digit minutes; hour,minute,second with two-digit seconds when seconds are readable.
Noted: 11,27
